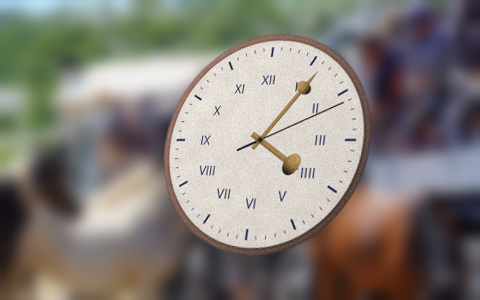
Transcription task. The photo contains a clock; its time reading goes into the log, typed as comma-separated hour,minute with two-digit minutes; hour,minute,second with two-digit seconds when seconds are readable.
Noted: 4,06,11
